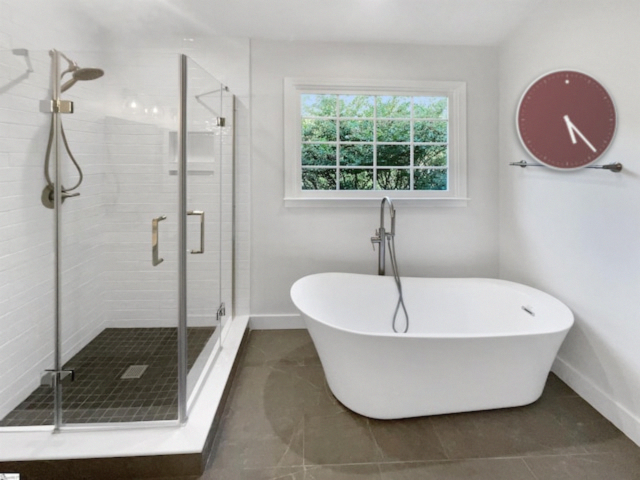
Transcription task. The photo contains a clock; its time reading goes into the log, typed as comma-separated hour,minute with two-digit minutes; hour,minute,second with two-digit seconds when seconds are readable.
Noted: 5,23
